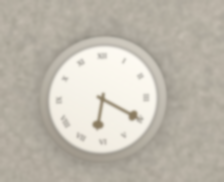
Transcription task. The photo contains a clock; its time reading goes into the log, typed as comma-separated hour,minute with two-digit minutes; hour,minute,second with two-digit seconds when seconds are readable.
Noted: 6,20
